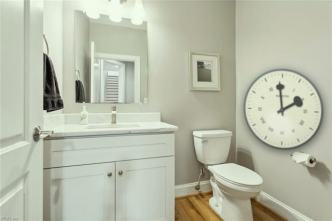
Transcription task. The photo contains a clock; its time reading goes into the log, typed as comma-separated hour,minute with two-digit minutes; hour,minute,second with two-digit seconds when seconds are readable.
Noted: 1,59
